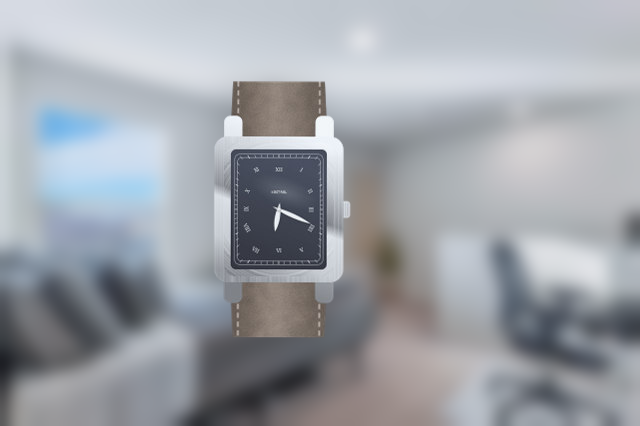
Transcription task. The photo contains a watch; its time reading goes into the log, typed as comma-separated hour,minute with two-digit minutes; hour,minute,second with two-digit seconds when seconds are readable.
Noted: 6,19
